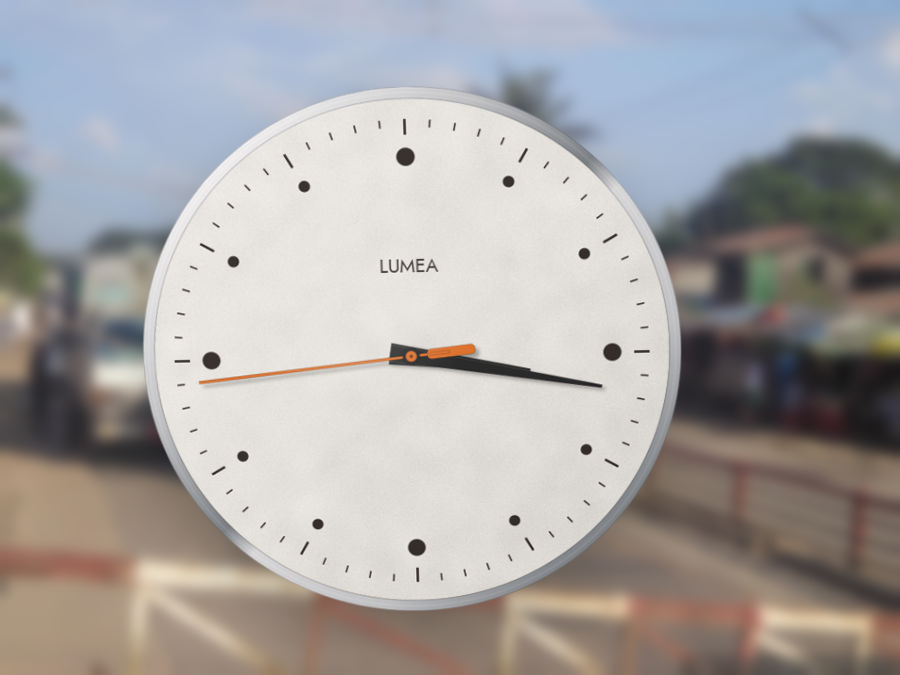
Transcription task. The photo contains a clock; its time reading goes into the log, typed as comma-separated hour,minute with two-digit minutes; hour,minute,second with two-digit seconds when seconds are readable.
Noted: 3,16,44
